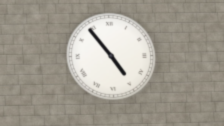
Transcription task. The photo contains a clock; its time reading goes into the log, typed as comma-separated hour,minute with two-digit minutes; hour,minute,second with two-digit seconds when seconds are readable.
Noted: 4,54
